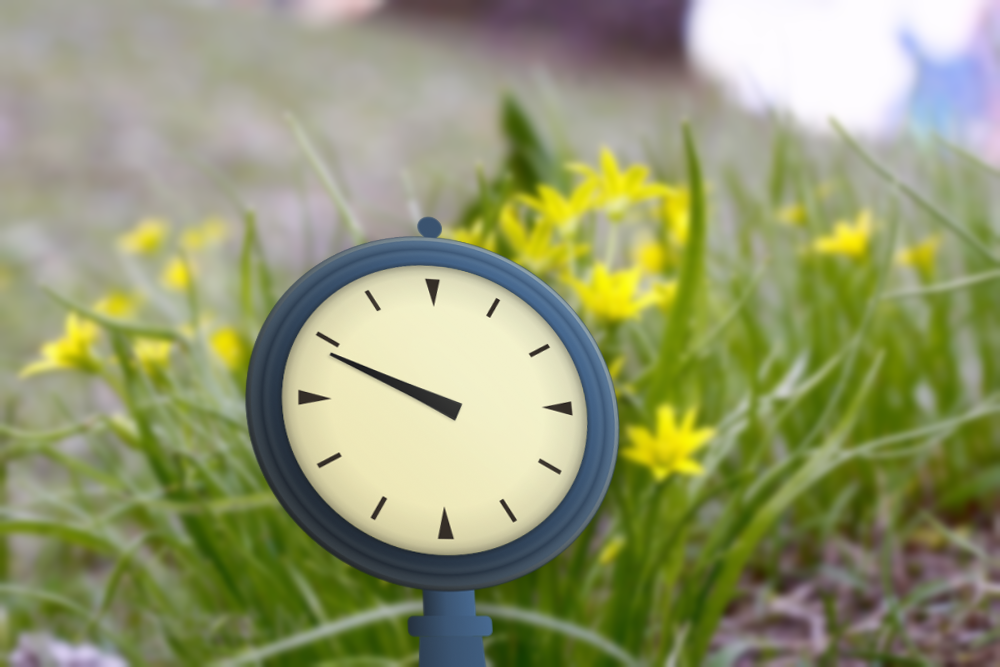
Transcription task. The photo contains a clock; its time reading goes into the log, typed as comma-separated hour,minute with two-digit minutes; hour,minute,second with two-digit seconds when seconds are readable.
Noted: 9,49
